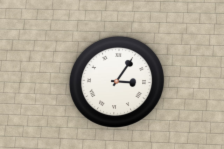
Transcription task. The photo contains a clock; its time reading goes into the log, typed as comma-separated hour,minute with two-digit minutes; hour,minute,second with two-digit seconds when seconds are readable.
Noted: 3,05
